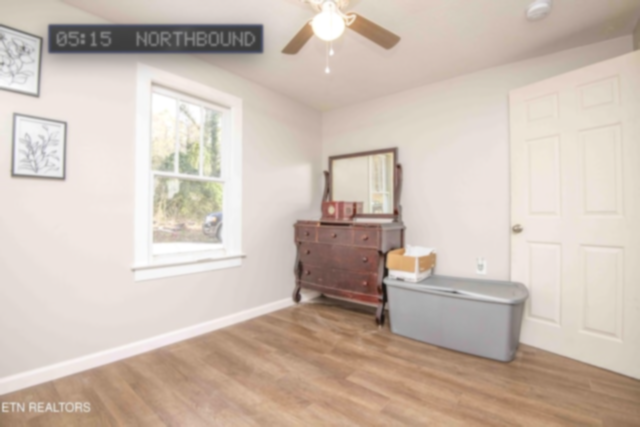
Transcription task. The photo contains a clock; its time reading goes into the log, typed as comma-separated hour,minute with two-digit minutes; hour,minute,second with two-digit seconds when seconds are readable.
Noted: 5,15
